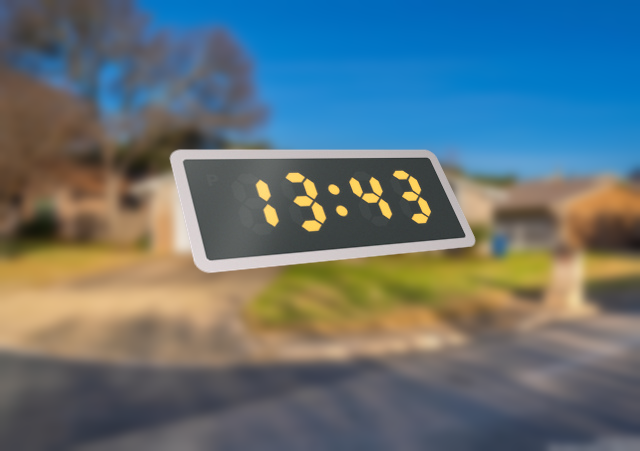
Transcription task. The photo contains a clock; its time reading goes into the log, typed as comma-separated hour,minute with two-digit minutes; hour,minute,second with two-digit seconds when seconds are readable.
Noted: 13,43
